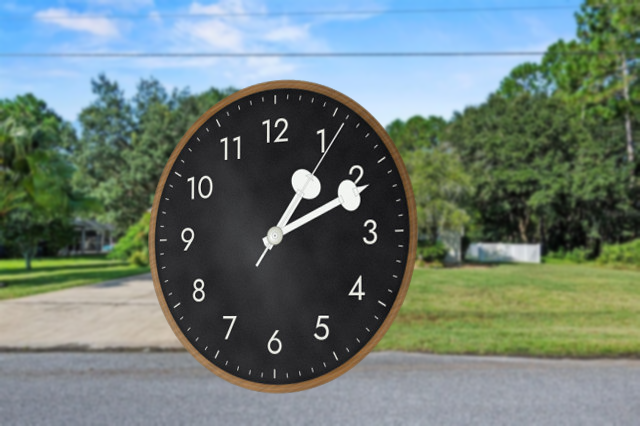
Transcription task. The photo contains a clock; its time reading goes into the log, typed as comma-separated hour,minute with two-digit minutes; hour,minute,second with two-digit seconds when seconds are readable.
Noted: 1,11,06
